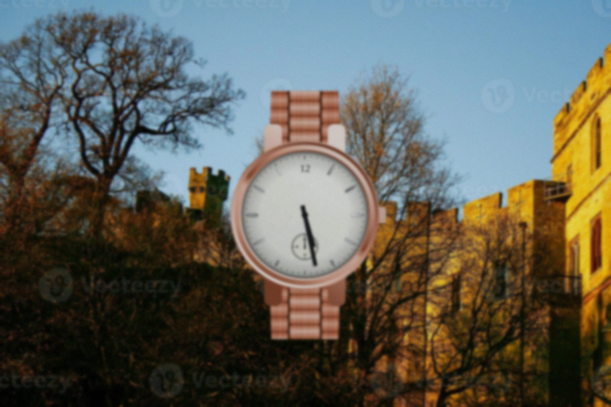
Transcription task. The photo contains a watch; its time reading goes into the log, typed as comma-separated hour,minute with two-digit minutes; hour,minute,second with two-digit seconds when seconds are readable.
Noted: 5,28
